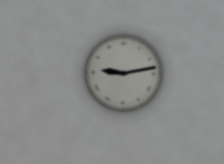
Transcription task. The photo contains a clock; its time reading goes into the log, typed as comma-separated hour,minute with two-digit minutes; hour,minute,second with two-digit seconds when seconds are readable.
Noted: 9,13
